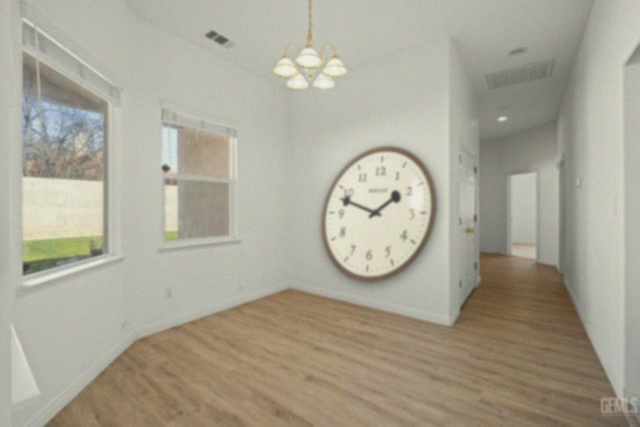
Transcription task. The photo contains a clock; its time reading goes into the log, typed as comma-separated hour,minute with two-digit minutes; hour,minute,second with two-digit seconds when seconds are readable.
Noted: 1,48
